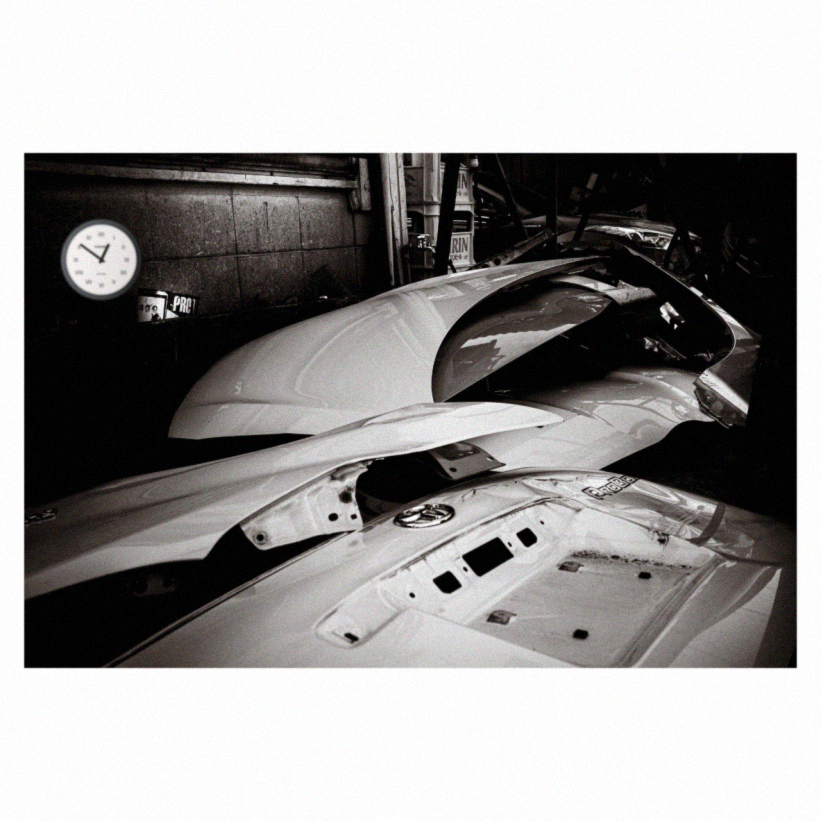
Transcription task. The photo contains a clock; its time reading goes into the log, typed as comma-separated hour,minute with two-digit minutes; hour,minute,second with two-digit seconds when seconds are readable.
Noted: 12,51
